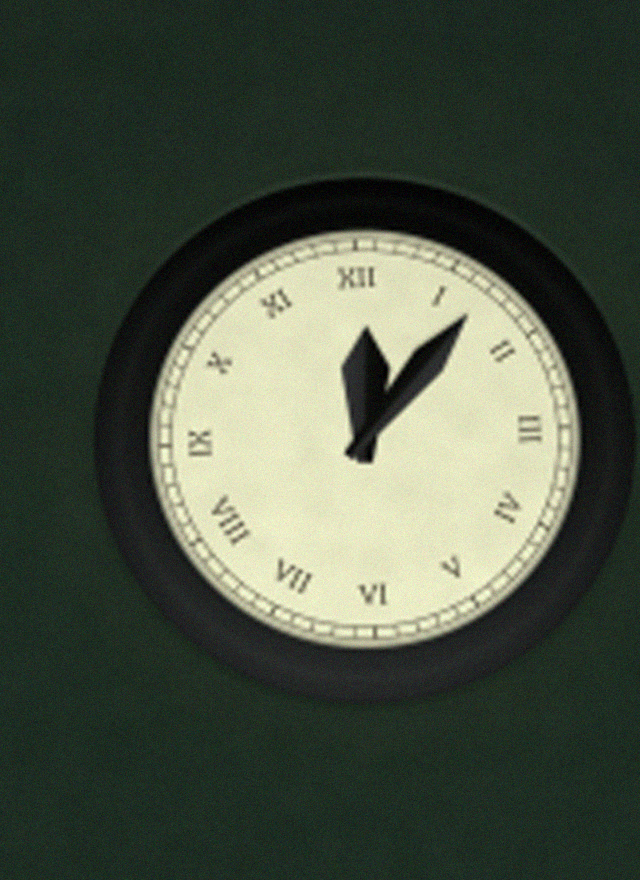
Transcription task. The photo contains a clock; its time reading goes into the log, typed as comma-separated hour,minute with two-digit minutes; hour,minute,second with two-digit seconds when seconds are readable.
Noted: 12,07
